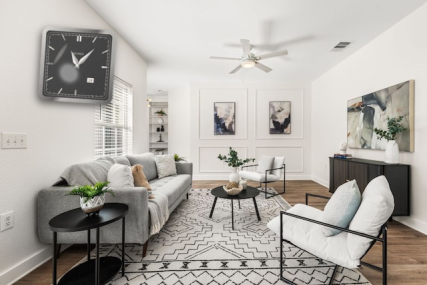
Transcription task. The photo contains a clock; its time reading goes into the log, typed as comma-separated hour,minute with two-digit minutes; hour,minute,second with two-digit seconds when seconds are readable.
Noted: 11,07
